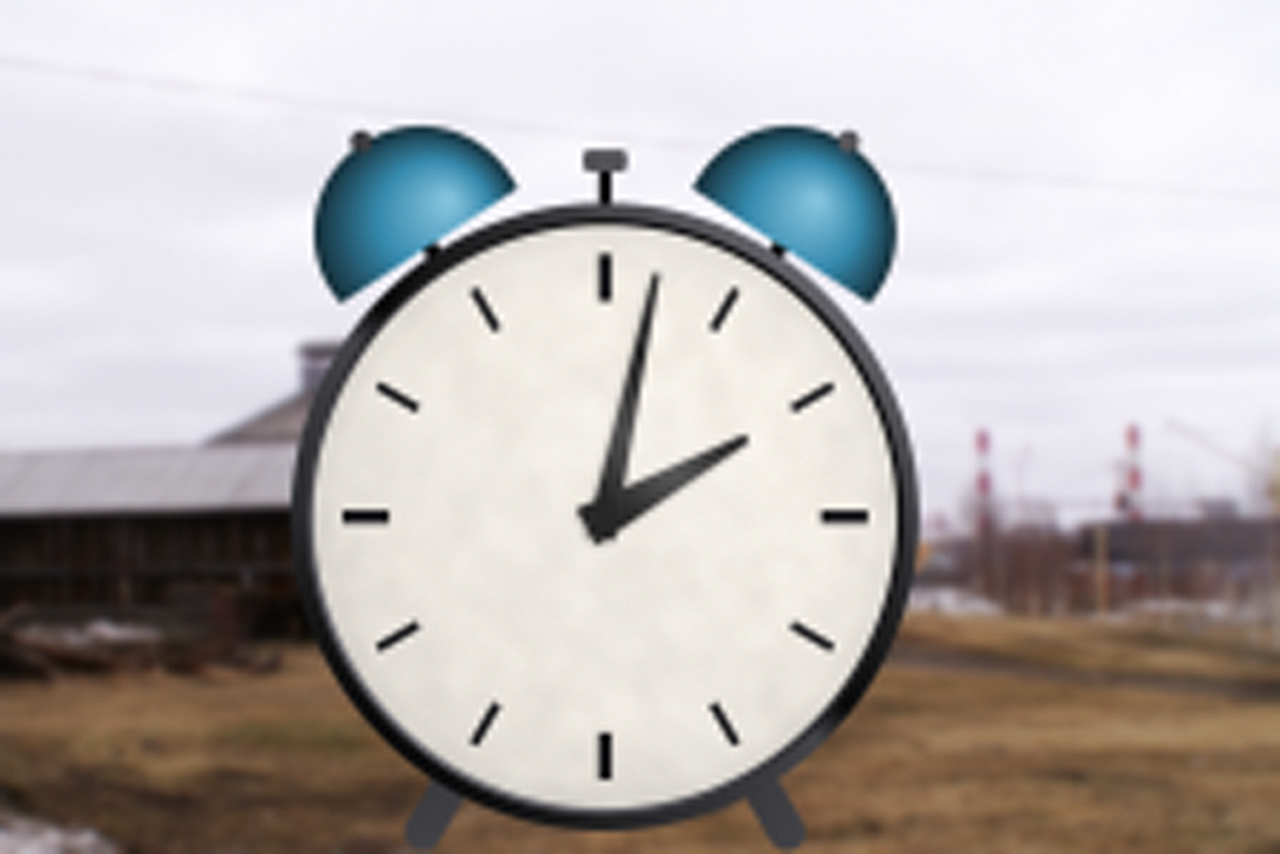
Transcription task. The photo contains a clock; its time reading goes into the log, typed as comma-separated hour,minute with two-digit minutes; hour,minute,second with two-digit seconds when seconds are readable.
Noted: 2,02
